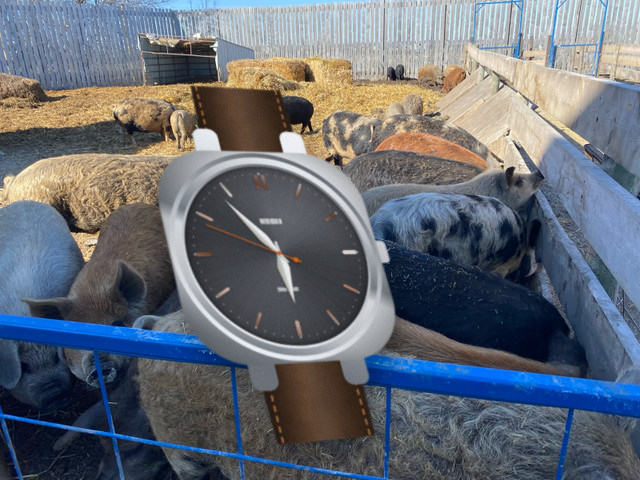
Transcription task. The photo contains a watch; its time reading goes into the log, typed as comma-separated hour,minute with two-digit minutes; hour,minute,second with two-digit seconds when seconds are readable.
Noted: 5,53,49
